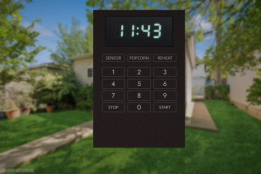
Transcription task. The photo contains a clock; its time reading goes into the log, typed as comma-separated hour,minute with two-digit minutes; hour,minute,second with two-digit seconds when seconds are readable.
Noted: 11,43
